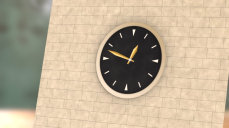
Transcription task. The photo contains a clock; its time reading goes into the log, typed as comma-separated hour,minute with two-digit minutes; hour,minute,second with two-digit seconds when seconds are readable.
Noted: 12,48
